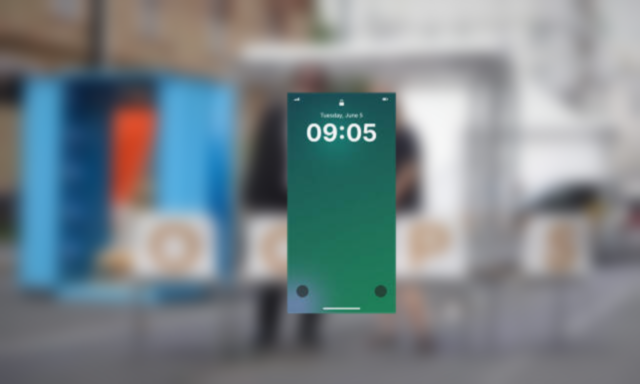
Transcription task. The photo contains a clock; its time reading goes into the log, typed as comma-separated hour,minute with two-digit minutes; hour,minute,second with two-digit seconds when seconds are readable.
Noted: 9,05
